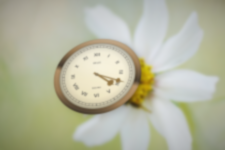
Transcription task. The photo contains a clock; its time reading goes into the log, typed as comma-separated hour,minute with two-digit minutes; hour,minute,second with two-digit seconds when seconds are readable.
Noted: 4,19
